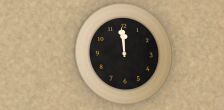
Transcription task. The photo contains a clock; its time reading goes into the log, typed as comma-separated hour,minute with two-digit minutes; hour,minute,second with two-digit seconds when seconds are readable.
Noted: 11,59
